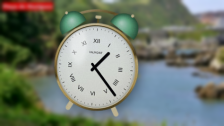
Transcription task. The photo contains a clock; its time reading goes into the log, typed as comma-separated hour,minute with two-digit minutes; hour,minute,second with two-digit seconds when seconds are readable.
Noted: 1,23
